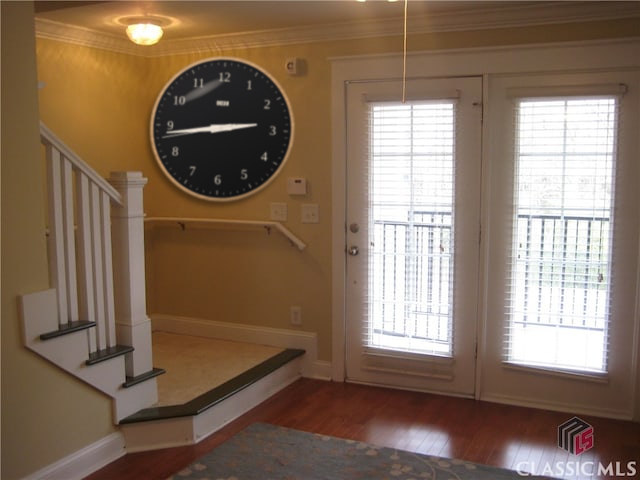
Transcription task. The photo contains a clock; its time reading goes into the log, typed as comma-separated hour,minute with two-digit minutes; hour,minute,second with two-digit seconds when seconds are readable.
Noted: 2,43,43
